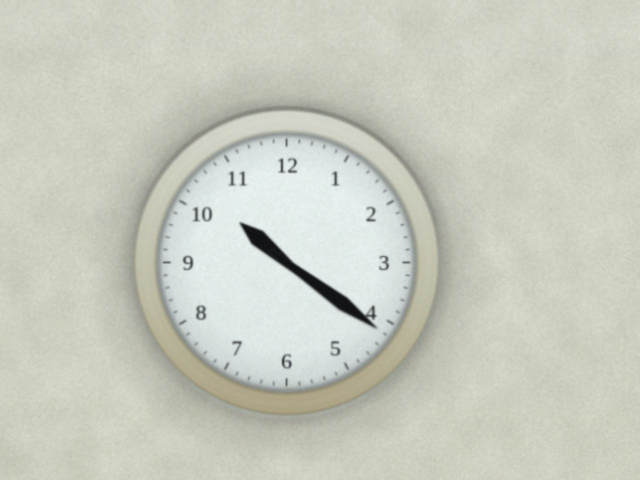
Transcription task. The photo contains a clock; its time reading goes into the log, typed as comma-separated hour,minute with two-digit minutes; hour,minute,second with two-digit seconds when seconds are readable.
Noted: 10,21
